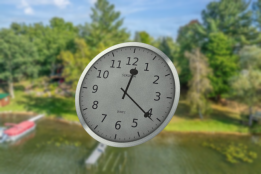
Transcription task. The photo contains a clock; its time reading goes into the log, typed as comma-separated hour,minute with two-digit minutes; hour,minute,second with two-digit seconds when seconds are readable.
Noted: 12,21
